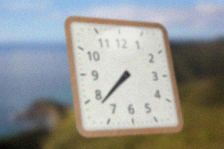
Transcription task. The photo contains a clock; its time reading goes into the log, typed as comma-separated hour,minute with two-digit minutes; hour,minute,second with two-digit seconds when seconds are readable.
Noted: 7,38
